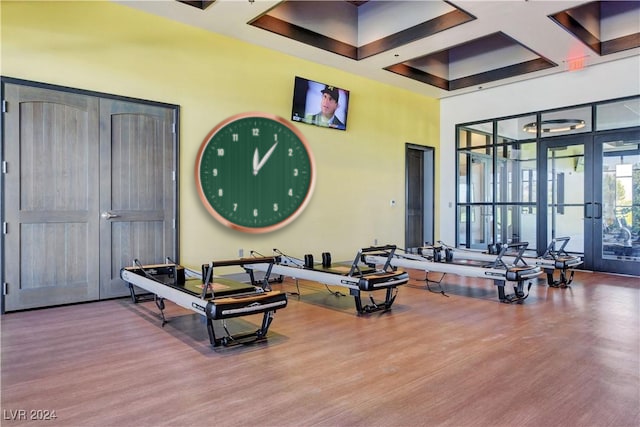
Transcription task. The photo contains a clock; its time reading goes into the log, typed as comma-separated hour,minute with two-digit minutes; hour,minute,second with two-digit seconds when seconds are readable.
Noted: 12,06
